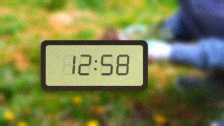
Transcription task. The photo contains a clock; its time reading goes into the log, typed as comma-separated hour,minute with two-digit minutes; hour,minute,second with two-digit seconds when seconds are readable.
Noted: 12,58
